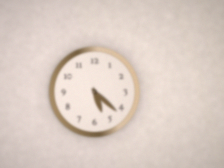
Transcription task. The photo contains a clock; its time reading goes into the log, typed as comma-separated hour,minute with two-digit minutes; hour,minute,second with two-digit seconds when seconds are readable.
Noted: 5,22
